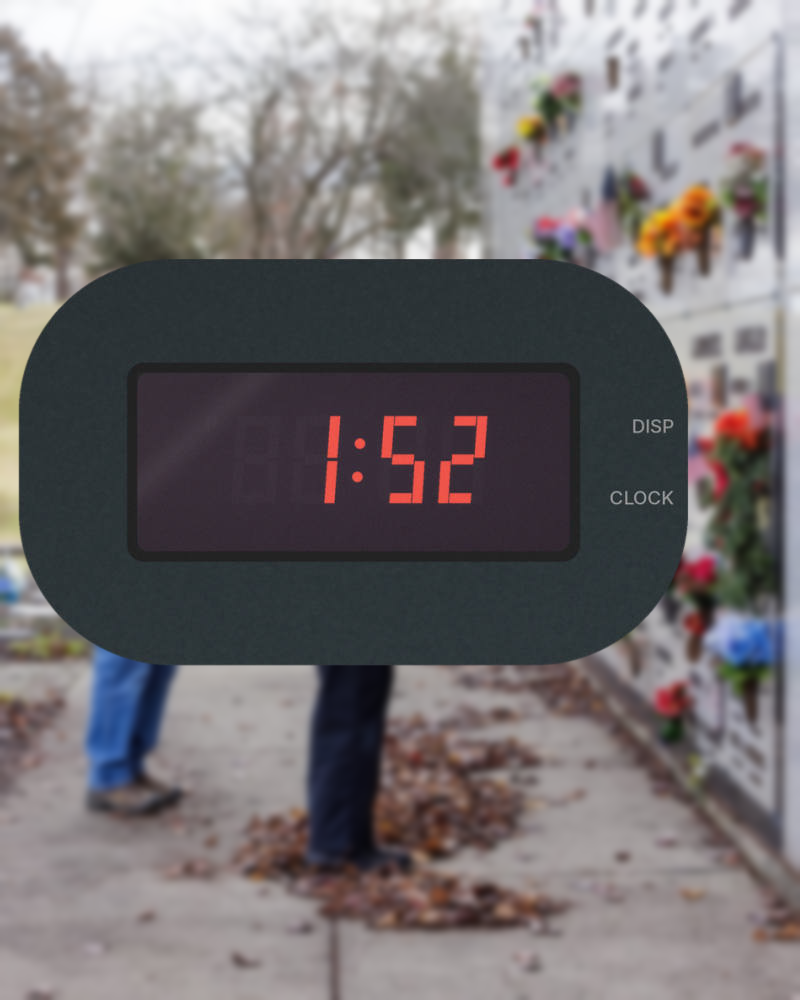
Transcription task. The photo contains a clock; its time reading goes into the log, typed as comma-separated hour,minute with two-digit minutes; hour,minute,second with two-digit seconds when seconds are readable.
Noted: 1,52
